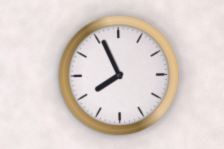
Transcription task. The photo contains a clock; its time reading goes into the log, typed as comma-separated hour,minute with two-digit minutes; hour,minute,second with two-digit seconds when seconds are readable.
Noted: 7,56
